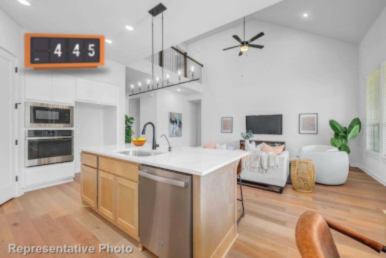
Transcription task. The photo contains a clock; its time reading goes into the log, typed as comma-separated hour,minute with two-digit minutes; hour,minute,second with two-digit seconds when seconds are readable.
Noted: 4,45
